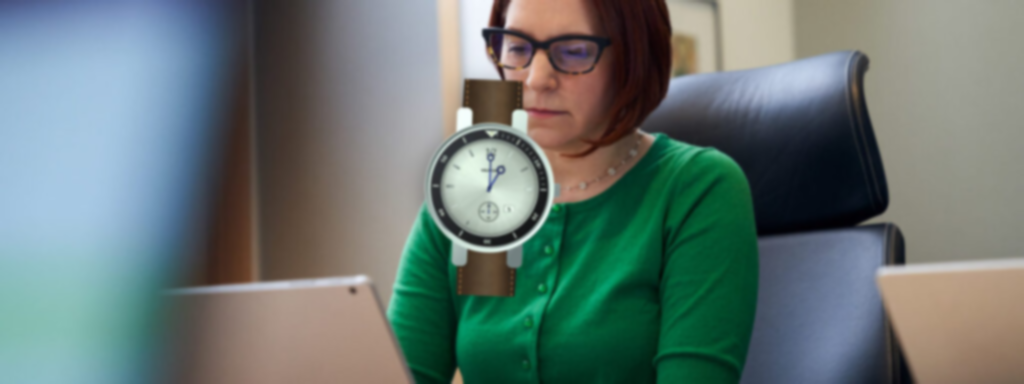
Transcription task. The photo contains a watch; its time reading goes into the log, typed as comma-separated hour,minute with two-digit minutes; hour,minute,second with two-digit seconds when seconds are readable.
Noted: 1,00
